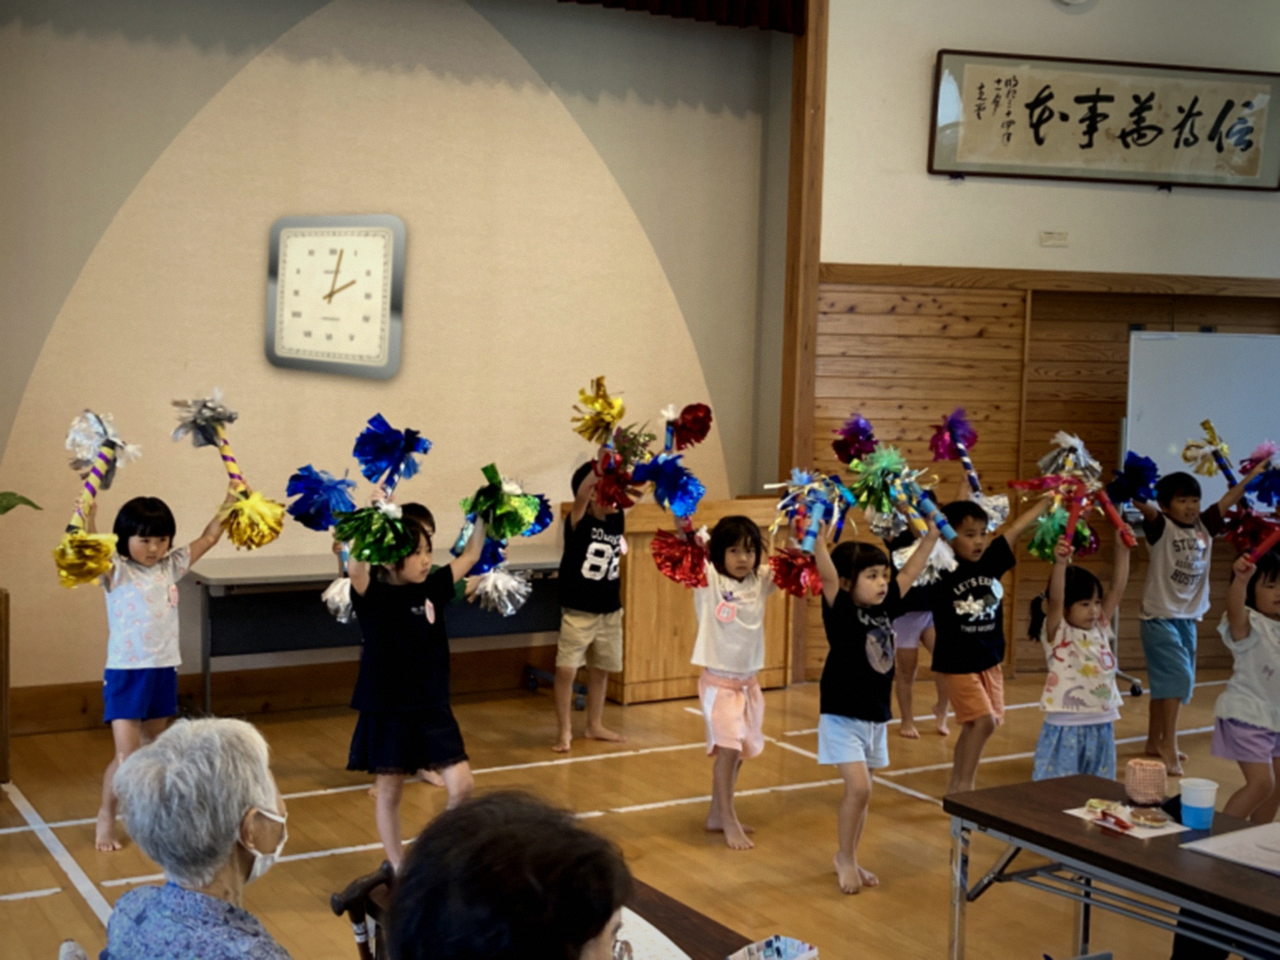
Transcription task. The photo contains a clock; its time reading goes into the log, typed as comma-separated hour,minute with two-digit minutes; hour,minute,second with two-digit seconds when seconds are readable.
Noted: 2,02
